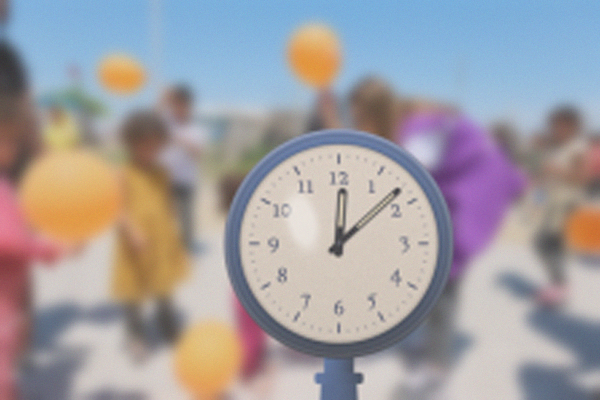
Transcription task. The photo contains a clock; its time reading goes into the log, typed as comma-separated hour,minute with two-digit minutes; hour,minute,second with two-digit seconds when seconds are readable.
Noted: 12,08
